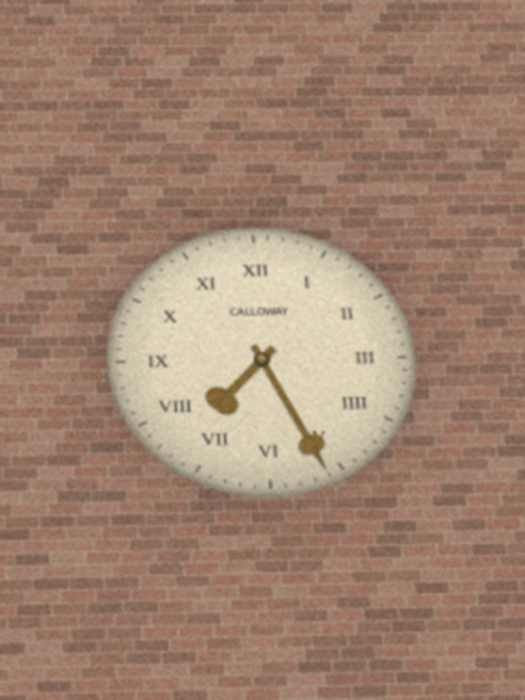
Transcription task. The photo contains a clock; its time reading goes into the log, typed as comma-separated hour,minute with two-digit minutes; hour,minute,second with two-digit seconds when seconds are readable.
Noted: 7,26
